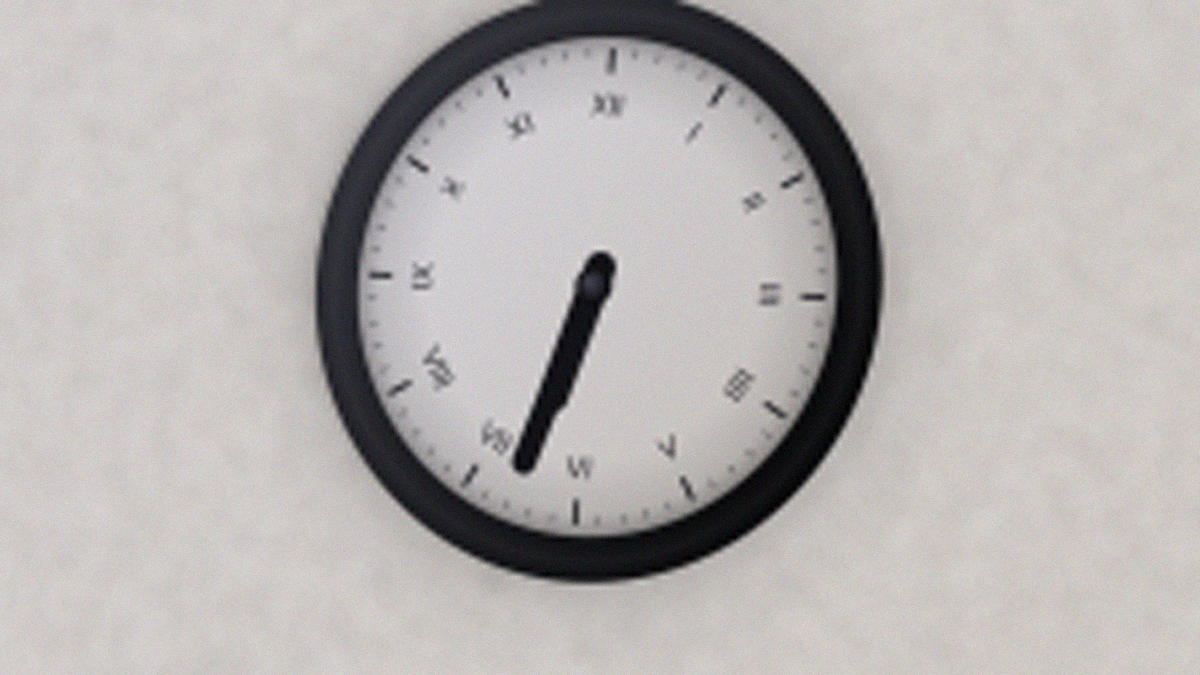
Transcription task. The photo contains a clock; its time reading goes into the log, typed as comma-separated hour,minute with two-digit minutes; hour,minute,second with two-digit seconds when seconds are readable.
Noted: 6,33
